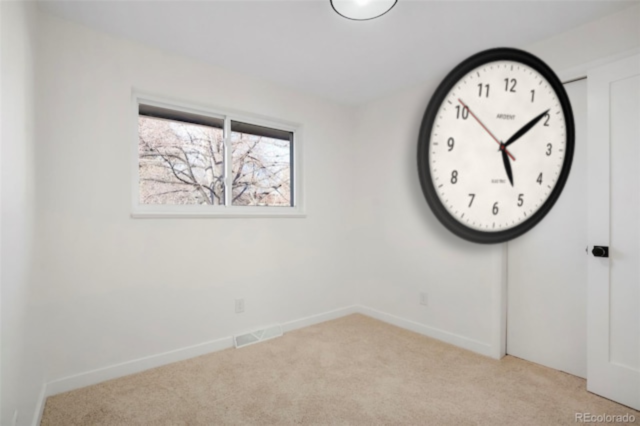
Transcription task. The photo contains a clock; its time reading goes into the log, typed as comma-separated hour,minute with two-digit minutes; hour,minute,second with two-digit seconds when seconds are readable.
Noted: 5,08,51
